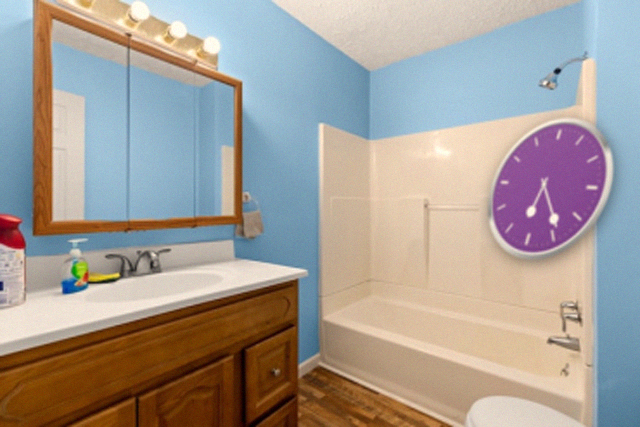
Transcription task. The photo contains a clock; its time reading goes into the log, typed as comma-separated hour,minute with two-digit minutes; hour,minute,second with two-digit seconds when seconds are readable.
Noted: 6,24
